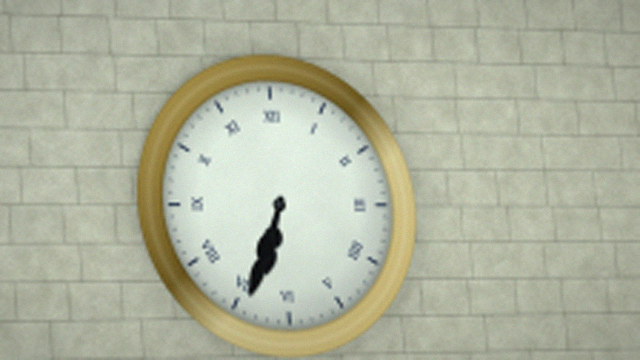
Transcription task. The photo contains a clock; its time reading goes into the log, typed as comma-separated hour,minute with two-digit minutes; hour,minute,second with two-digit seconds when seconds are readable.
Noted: 6,34
